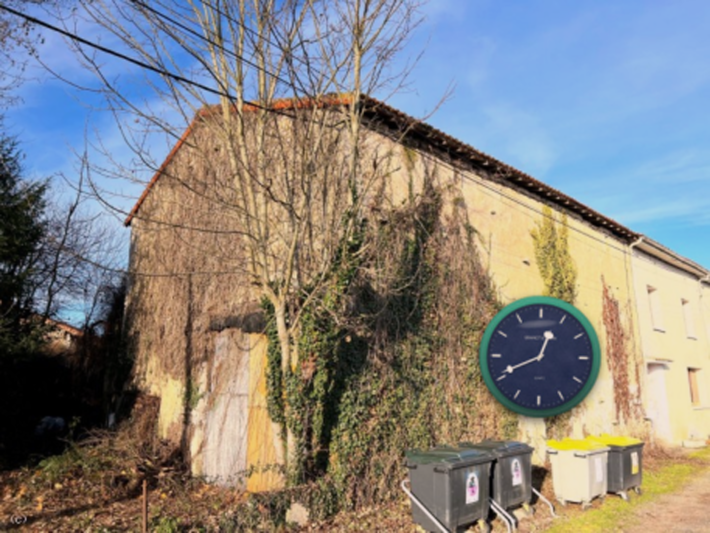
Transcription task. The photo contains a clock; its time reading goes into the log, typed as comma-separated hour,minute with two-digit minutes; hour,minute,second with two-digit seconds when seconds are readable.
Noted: 12,41
